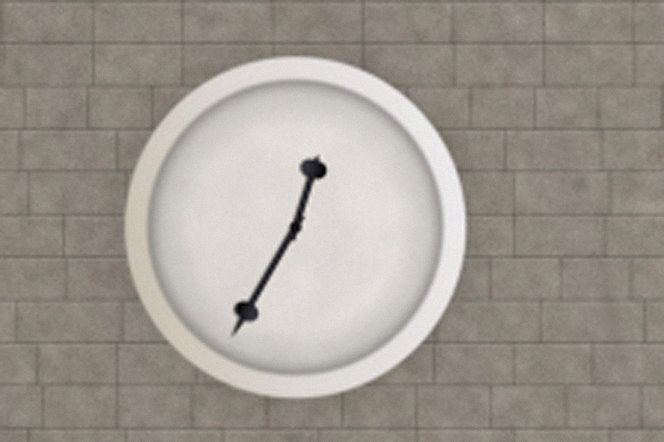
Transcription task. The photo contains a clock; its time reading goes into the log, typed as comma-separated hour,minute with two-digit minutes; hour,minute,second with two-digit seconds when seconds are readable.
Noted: 12,35
